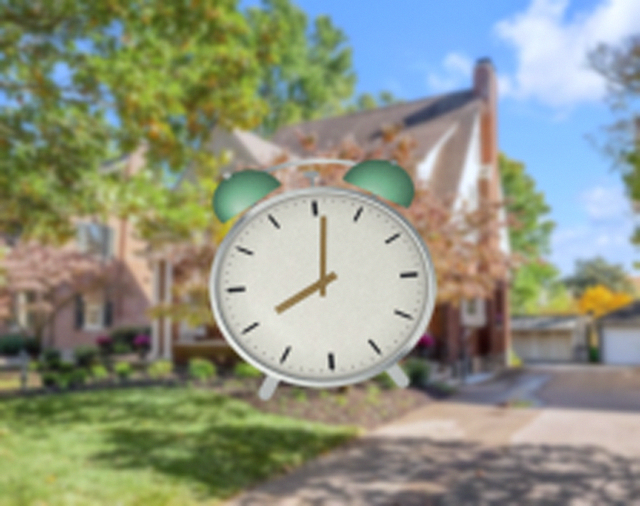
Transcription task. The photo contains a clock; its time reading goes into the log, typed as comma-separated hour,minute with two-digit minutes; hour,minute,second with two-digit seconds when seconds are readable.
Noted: 8,01
